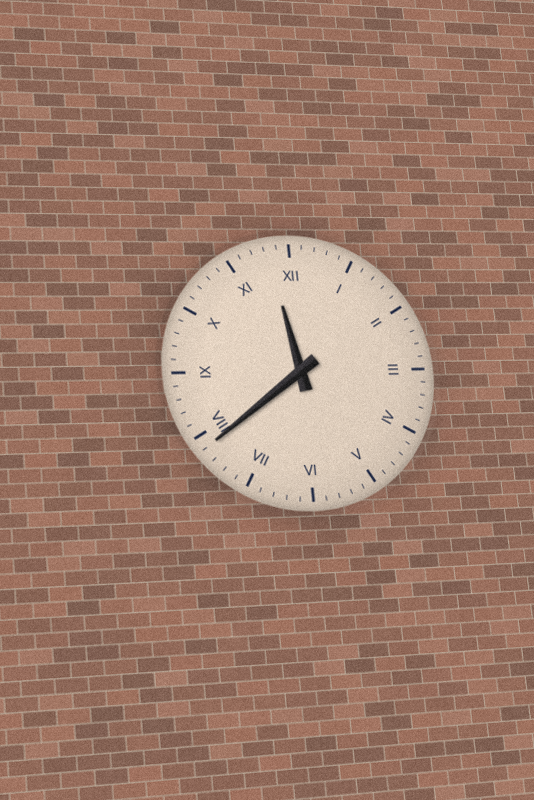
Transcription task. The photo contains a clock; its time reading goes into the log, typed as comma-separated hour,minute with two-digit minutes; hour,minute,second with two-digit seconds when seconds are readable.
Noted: 11,39
